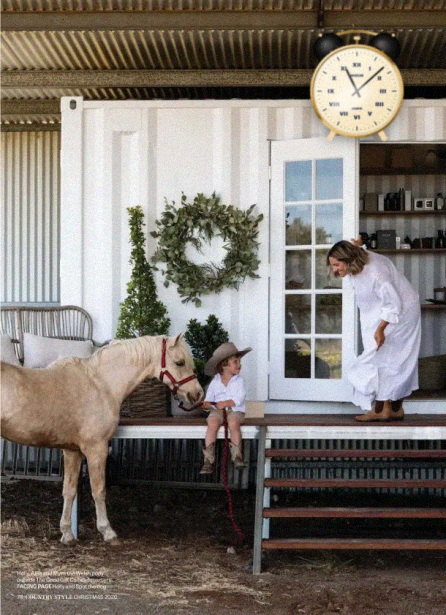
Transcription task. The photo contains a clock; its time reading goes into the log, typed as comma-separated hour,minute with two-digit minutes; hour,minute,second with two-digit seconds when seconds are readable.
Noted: 11,08
